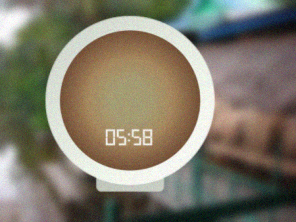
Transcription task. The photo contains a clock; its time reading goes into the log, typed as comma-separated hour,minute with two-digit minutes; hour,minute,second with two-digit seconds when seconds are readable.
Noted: 5,58
